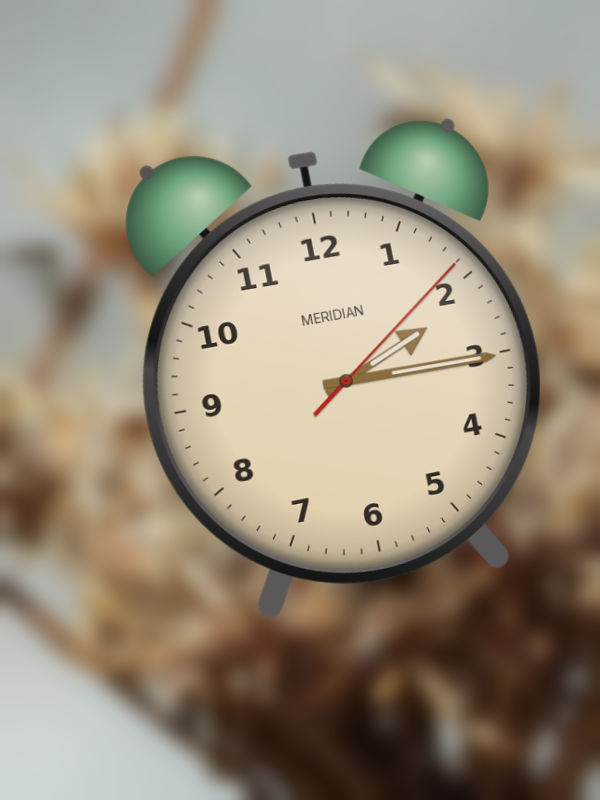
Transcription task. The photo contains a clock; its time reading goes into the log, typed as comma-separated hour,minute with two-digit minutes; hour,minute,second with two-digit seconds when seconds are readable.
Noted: 2,15,09
